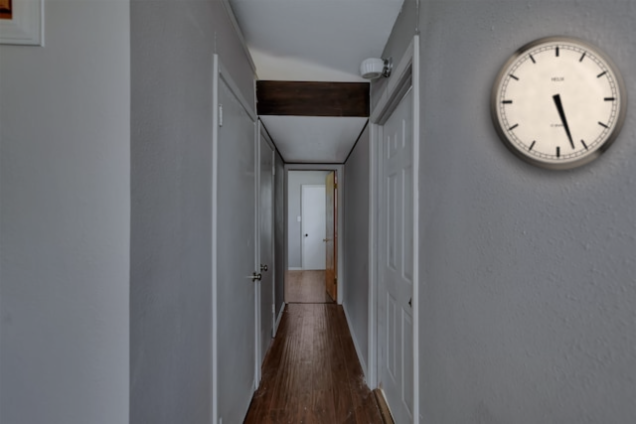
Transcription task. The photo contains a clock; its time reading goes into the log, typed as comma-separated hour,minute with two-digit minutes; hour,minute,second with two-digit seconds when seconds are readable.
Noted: 5,27
